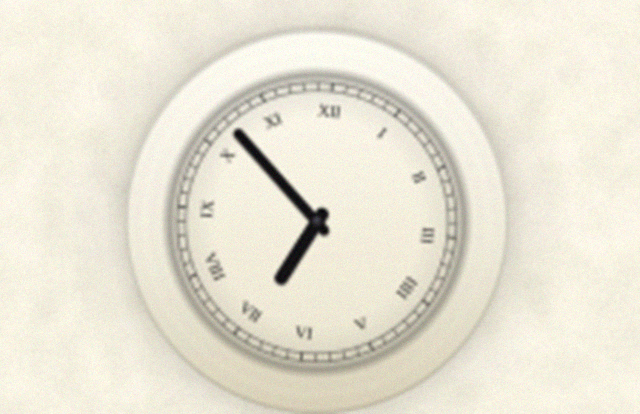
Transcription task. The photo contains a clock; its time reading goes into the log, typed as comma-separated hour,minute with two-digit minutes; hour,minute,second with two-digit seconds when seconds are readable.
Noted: 6,52
